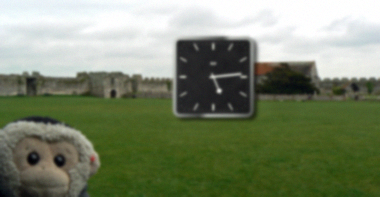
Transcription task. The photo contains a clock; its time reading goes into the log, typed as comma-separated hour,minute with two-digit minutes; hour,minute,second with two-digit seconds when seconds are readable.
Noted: 5,14
